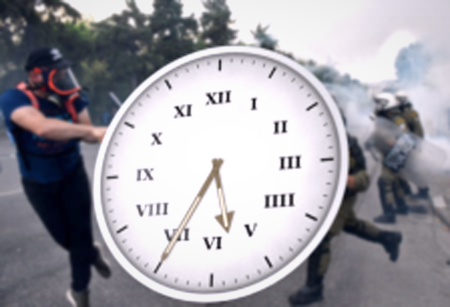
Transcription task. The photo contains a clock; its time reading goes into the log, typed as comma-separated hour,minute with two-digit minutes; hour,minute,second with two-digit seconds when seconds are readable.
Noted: 5,35
